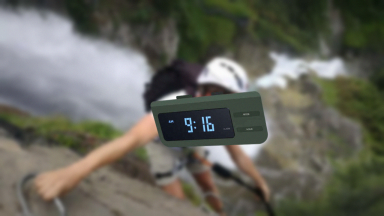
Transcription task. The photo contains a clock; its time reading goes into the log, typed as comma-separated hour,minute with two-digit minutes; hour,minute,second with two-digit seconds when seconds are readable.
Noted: 9,16
